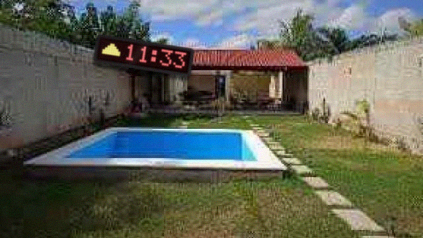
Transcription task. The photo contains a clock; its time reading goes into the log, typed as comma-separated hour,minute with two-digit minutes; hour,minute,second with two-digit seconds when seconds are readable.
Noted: 11,33
